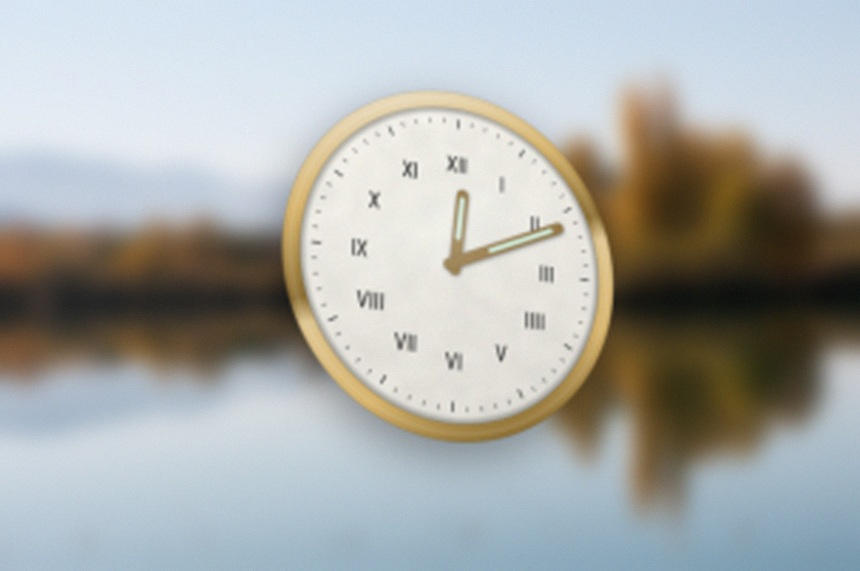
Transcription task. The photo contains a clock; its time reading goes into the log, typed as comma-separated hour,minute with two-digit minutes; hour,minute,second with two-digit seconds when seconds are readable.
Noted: 12,11
